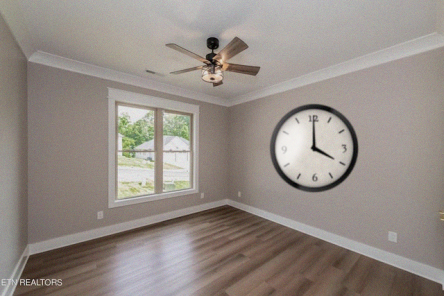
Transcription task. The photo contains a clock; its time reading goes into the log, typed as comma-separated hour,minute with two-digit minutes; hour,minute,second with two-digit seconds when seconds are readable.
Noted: 4,00
